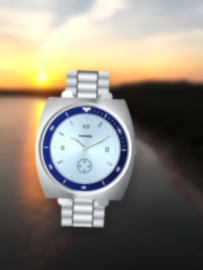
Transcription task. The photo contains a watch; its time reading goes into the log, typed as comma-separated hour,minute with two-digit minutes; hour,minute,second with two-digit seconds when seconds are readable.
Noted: 10,10
